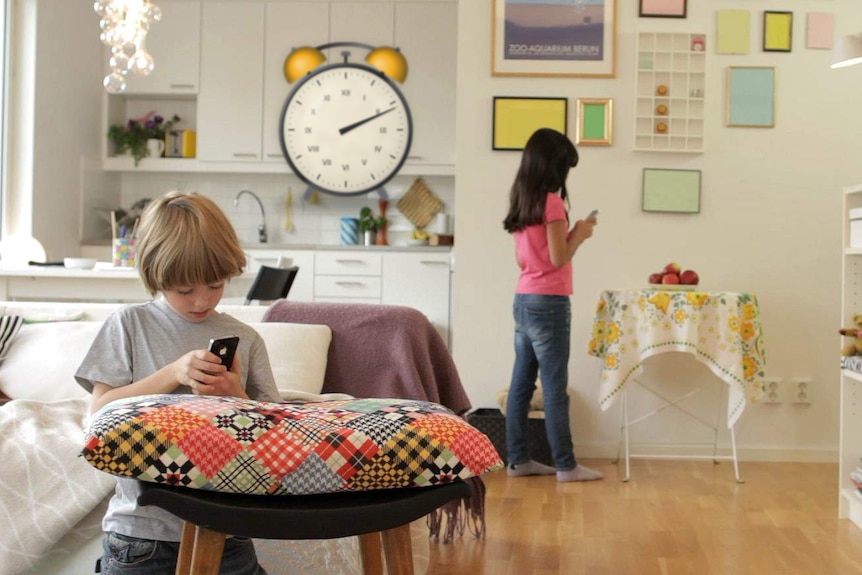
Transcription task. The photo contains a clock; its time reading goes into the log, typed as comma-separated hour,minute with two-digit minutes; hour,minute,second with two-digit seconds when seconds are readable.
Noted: 2,11
